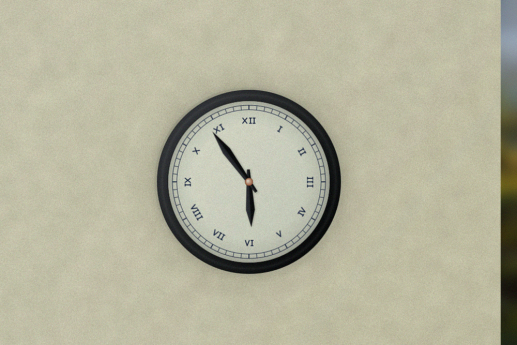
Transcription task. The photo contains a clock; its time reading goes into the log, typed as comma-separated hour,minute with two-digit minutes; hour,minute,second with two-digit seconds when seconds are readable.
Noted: 5,54
